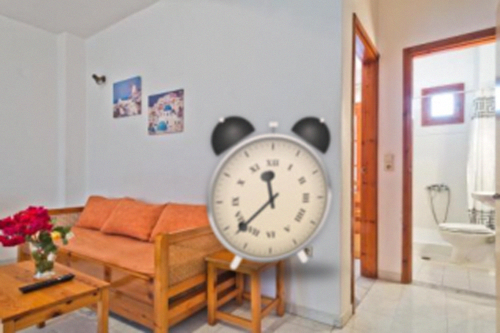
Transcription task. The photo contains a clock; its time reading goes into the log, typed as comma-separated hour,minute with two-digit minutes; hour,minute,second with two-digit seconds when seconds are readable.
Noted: 11,38
